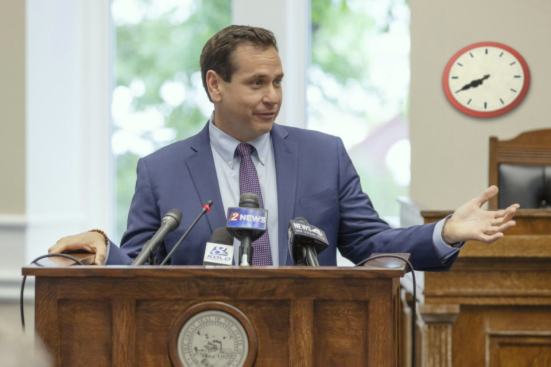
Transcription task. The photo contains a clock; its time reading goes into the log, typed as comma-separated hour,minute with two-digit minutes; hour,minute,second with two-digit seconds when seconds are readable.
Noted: 7,40
